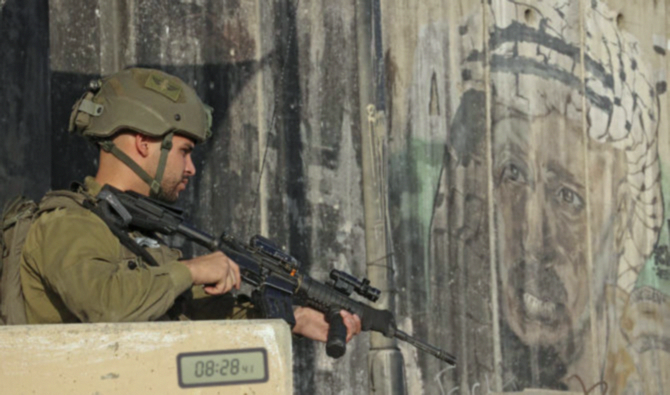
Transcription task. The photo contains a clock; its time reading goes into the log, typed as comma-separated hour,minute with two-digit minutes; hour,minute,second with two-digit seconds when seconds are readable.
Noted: 8,28
